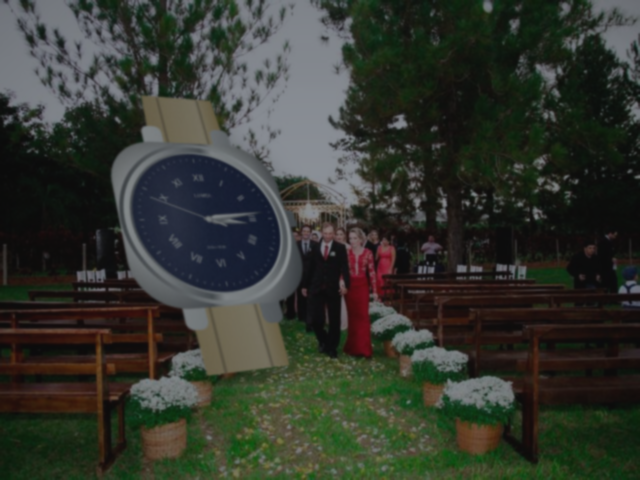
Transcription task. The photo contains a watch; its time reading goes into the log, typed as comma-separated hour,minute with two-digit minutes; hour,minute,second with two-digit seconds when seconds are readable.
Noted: 3,13,49
